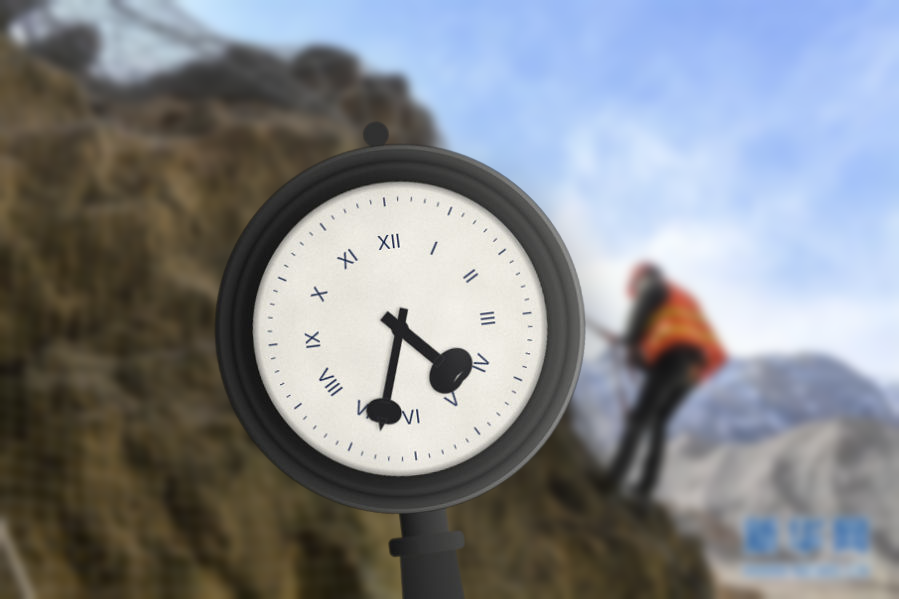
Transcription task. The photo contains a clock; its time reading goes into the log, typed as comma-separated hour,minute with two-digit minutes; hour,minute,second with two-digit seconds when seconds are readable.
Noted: 4,33
